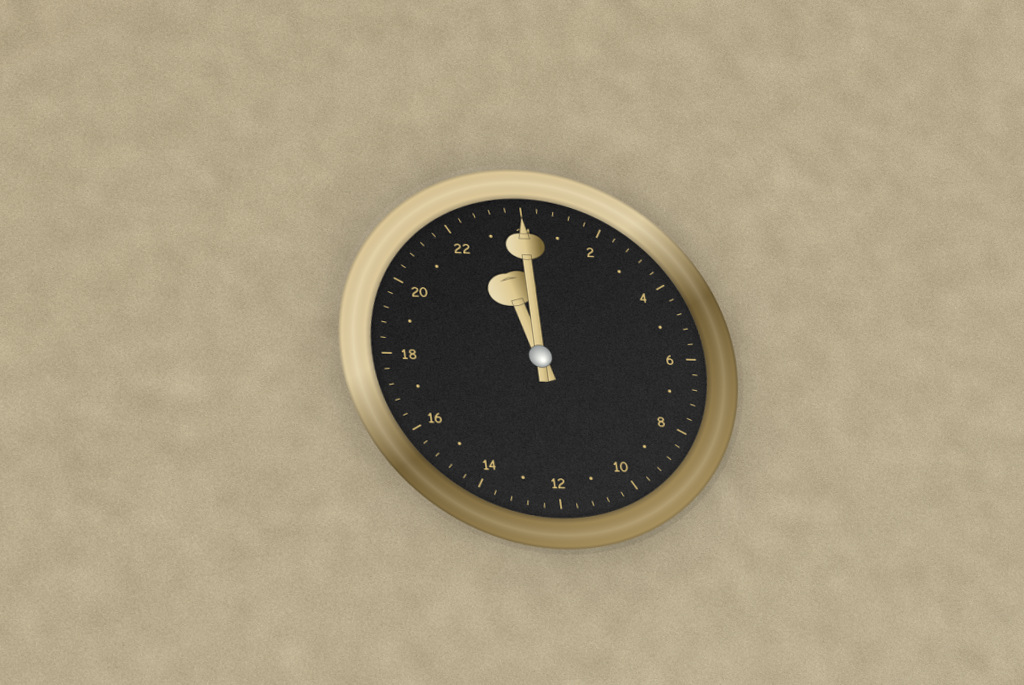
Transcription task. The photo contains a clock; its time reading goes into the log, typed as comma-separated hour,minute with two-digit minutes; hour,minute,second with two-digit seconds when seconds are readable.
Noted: 23,00
